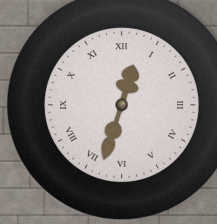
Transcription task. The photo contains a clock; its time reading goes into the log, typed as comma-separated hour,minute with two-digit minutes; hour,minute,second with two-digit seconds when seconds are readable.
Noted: 12,33
